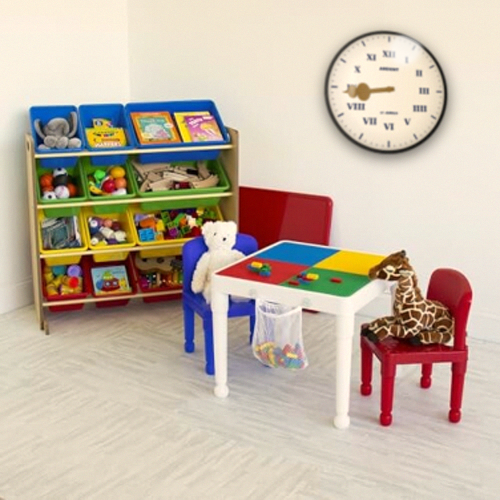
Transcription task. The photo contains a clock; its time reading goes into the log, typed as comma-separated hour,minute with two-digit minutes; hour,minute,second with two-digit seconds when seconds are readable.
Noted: 8,44
